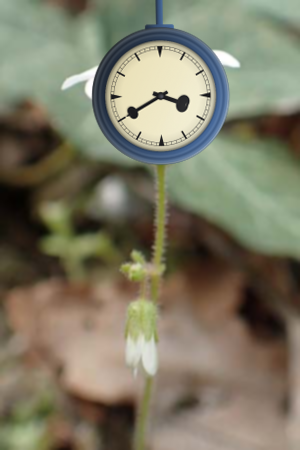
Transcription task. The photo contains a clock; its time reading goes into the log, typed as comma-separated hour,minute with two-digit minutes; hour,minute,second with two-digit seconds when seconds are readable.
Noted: 3,40
